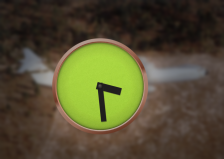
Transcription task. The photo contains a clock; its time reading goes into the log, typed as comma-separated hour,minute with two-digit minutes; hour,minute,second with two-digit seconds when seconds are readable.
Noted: 3,29
